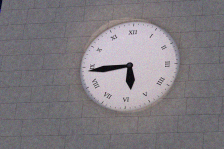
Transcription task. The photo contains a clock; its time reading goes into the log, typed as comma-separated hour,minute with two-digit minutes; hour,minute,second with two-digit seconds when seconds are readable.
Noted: 5,44
